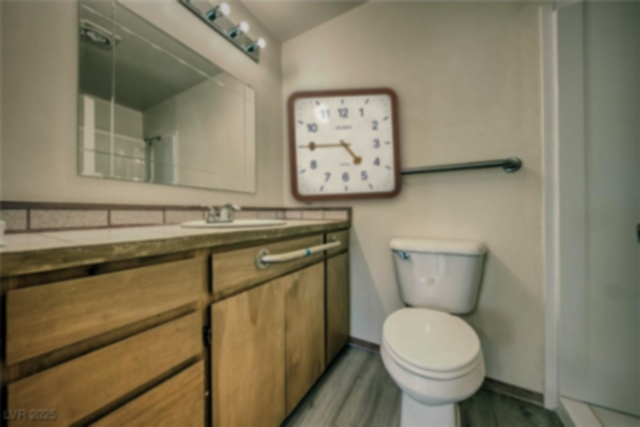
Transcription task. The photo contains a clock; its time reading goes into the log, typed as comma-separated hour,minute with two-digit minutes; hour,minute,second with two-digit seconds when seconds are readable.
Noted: 4,45
